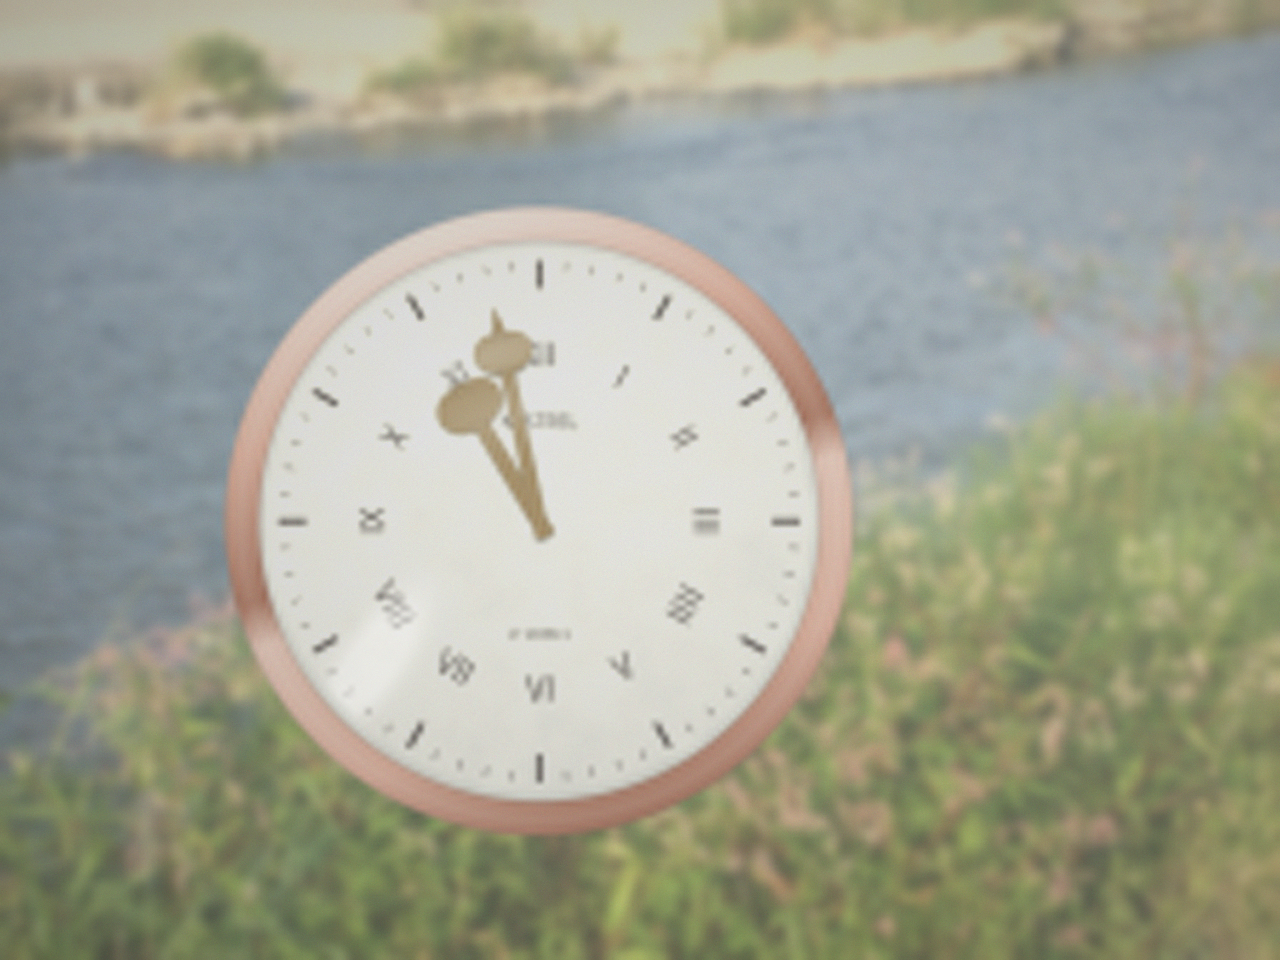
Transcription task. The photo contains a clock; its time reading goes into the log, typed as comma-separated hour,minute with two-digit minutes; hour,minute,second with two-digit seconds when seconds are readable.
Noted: 10,58
